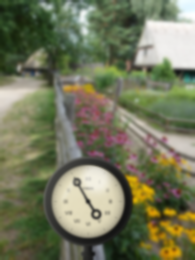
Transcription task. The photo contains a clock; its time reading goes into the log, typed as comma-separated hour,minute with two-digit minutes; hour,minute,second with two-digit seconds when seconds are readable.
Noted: 4,55
